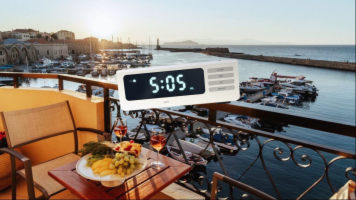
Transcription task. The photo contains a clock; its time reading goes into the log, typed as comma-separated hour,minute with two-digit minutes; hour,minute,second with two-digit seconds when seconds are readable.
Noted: 5,05
